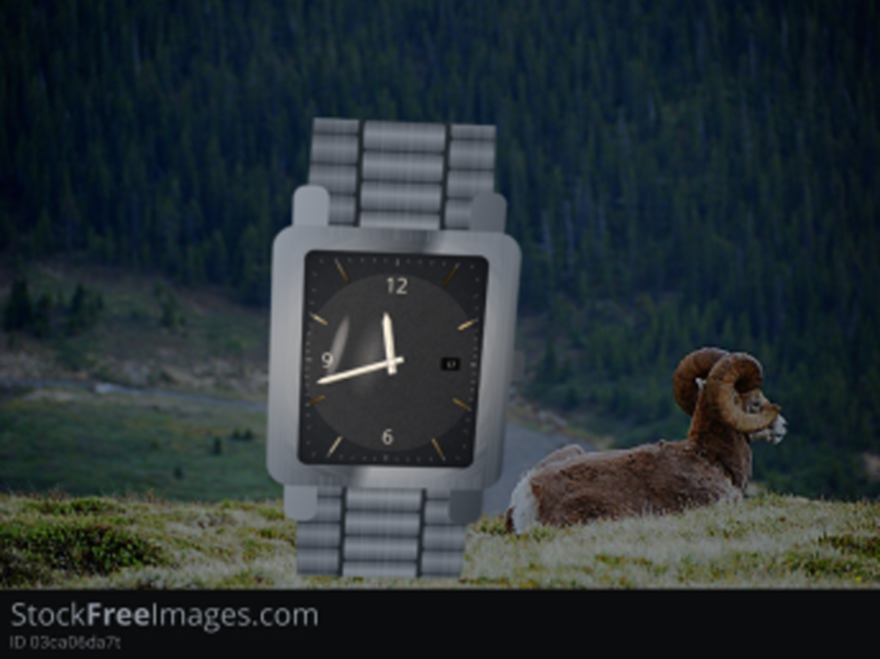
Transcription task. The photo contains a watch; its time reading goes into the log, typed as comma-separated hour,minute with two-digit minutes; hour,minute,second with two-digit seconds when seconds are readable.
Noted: 11,42
